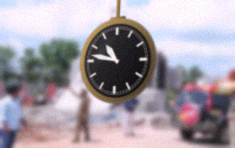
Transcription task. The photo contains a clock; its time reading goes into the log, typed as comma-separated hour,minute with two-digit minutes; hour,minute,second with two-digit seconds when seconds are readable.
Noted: 10,47
